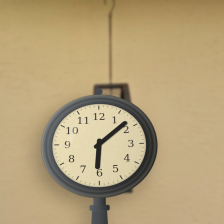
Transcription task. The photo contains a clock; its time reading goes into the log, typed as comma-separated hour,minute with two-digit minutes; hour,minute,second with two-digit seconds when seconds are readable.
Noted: 6,08
